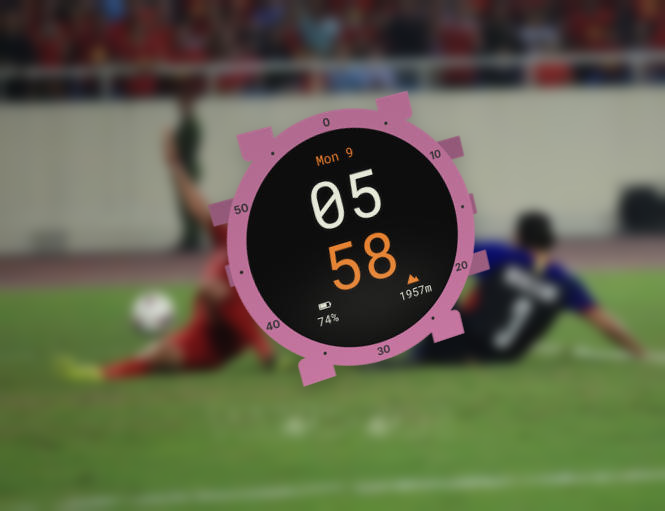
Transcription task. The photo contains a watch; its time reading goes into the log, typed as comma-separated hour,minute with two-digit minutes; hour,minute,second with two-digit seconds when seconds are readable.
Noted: 5,58
